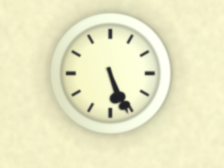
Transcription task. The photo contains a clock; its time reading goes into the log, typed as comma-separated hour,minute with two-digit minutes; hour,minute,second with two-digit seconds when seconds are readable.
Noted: 5,26
